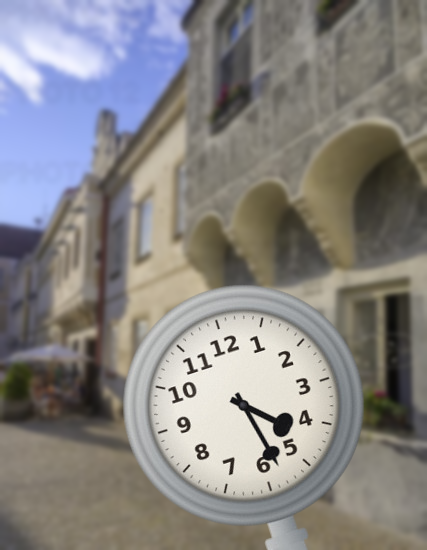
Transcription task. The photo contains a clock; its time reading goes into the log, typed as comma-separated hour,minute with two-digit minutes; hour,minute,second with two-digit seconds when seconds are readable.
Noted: 4,28
